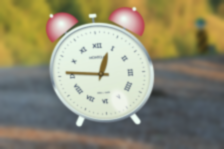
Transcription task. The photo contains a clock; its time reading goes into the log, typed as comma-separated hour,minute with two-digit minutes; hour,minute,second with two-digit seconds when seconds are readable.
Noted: 12,46
